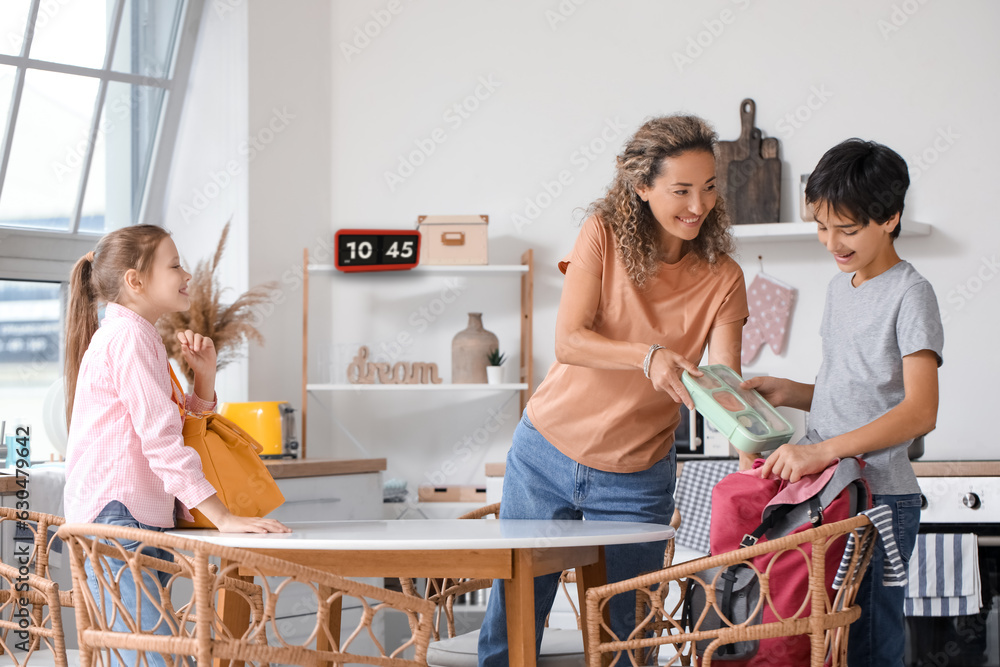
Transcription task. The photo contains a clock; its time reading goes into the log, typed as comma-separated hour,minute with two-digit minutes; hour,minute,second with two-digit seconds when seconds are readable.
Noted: 10,45
